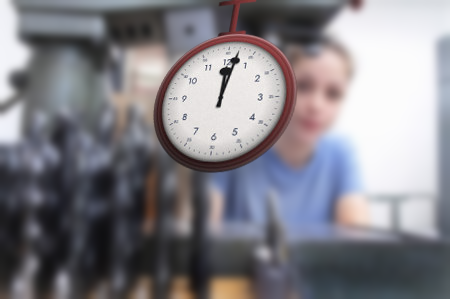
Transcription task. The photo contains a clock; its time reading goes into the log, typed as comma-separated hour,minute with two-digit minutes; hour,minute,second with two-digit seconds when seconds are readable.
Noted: 12,02
